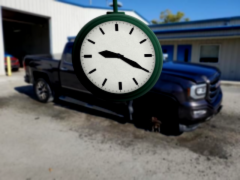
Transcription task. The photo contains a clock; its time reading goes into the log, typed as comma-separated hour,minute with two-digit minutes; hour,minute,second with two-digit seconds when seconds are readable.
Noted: 9,20
